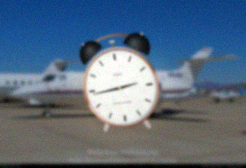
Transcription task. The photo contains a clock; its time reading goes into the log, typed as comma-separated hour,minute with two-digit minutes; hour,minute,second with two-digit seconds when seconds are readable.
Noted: 2,44
